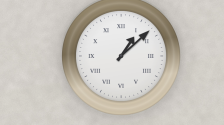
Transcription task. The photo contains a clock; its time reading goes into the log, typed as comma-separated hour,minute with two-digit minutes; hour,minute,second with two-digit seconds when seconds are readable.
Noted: 1,08
